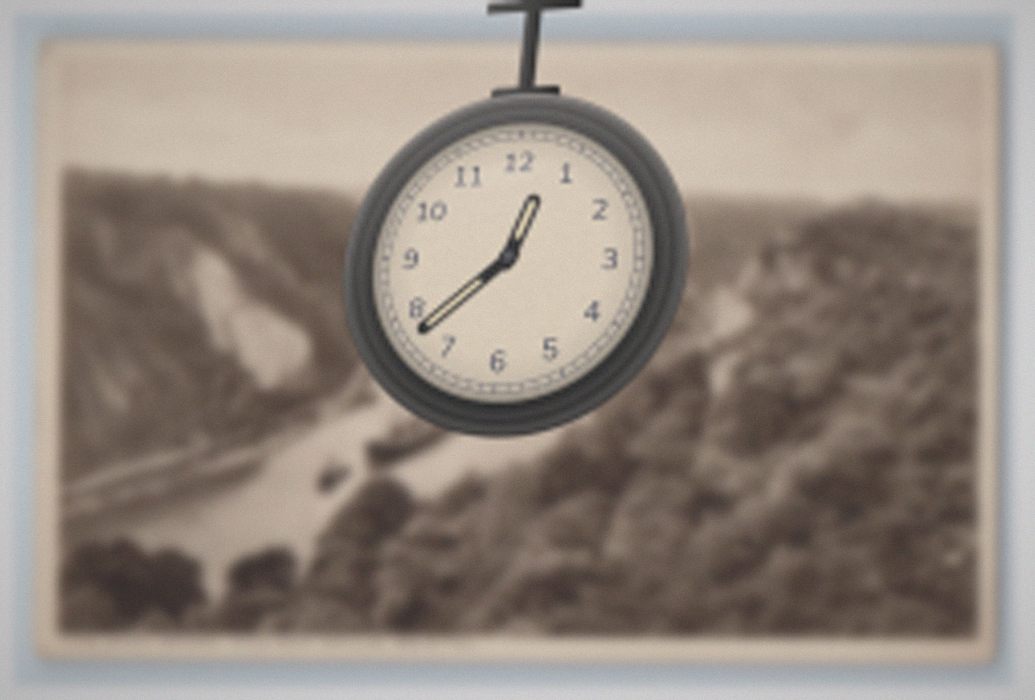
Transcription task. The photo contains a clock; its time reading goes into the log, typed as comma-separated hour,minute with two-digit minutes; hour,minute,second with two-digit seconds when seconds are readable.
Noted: 12,38
